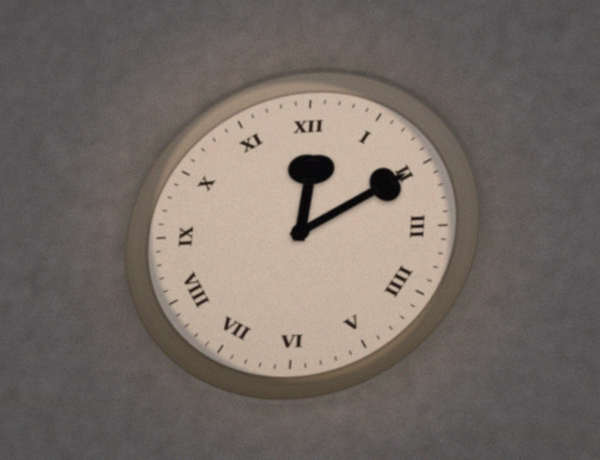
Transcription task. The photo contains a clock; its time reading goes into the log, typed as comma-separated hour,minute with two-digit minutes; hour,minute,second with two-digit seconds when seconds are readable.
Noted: 12,10
